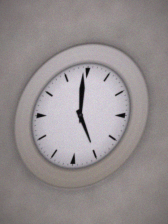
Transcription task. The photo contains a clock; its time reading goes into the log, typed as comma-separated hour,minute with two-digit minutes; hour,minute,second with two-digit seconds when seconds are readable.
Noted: 4,59
